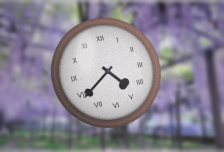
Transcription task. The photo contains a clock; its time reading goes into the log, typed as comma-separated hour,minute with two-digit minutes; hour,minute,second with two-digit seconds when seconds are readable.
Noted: 4,39
